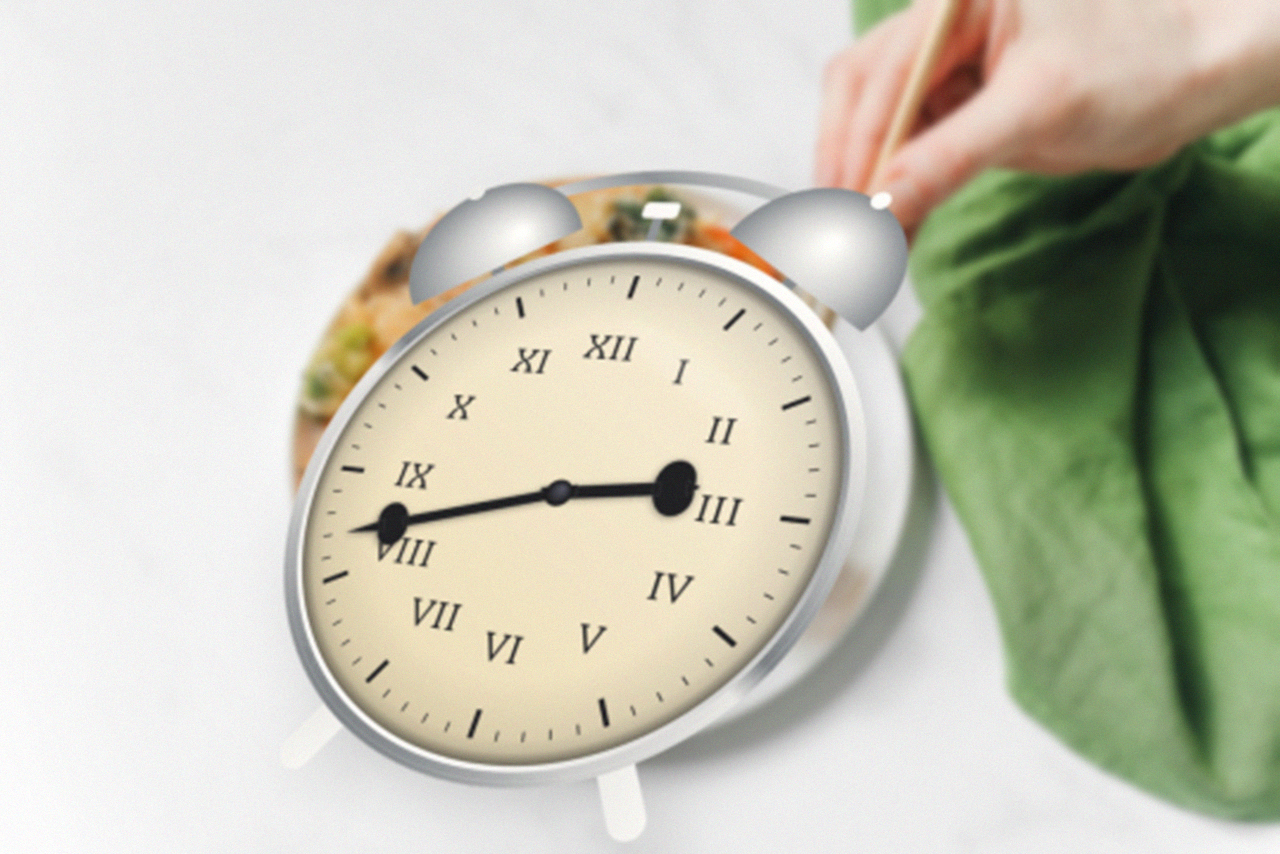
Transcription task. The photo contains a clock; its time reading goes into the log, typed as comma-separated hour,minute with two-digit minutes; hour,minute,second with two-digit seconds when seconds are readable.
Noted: 2,42
